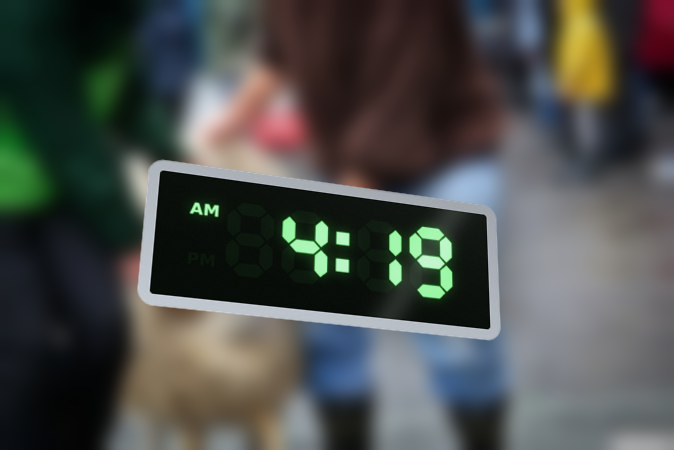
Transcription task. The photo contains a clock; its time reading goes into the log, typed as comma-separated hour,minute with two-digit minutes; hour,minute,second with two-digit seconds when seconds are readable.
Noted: 4,19
